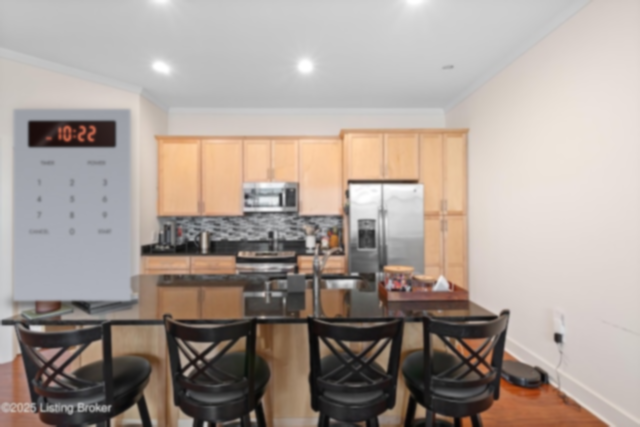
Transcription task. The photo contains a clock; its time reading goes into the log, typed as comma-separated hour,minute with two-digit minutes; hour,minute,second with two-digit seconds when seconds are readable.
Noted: 10,22
